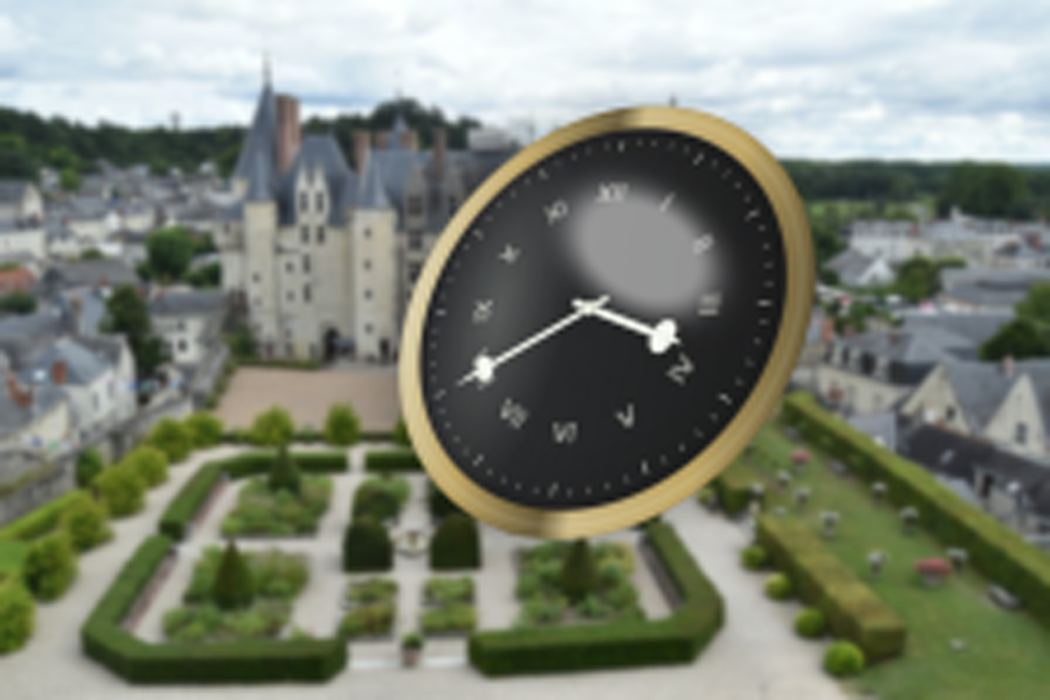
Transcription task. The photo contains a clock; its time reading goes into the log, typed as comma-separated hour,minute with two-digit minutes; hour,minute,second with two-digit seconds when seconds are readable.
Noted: 3,40
